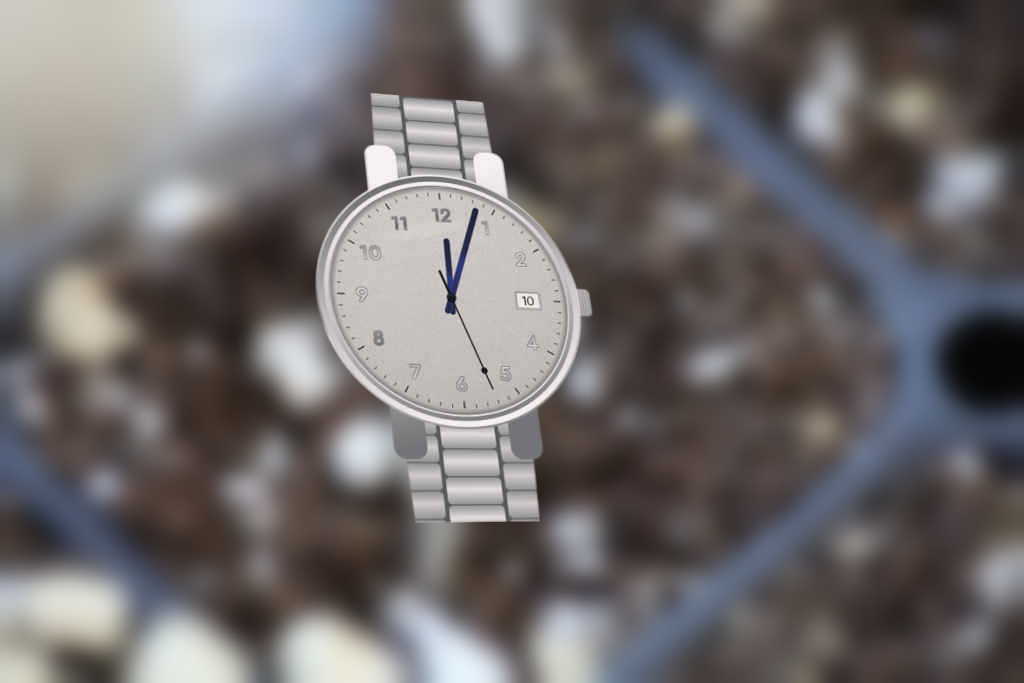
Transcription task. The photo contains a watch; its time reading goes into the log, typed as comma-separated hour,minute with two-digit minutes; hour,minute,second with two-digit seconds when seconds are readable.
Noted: 12,03,27
